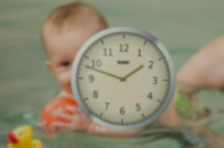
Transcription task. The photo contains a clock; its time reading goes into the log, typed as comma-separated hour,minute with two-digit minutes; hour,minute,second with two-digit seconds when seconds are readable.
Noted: 1,48
